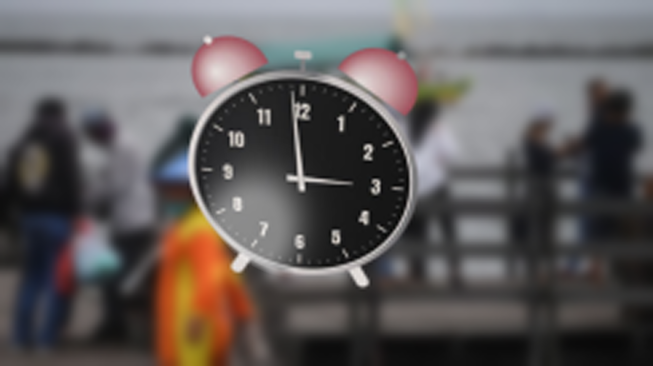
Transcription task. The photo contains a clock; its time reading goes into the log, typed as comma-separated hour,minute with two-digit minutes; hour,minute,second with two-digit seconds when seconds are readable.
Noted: 2,59
